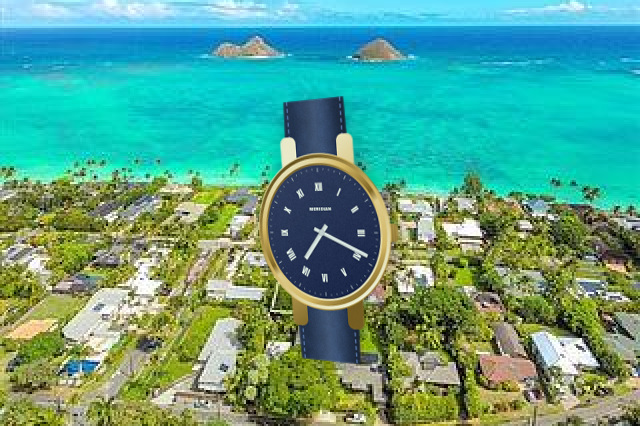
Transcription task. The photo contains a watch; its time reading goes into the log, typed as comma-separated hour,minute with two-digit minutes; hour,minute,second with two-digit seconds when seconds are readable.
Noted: 7,19
